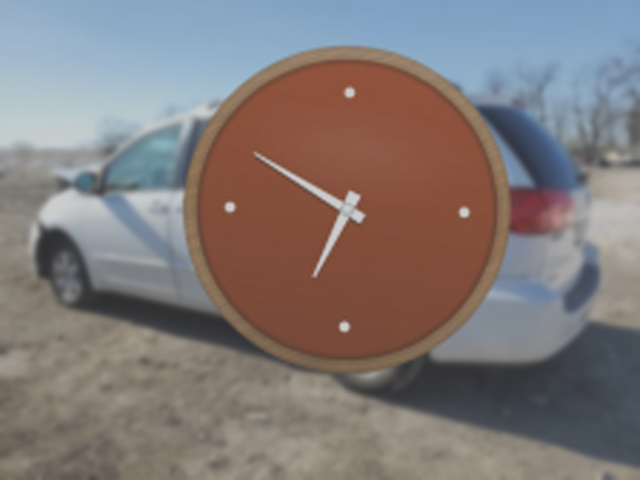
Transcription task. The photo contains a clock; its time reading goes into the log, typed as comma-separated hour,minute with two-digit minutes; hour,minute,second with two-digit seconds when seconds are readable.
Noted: 6,50
